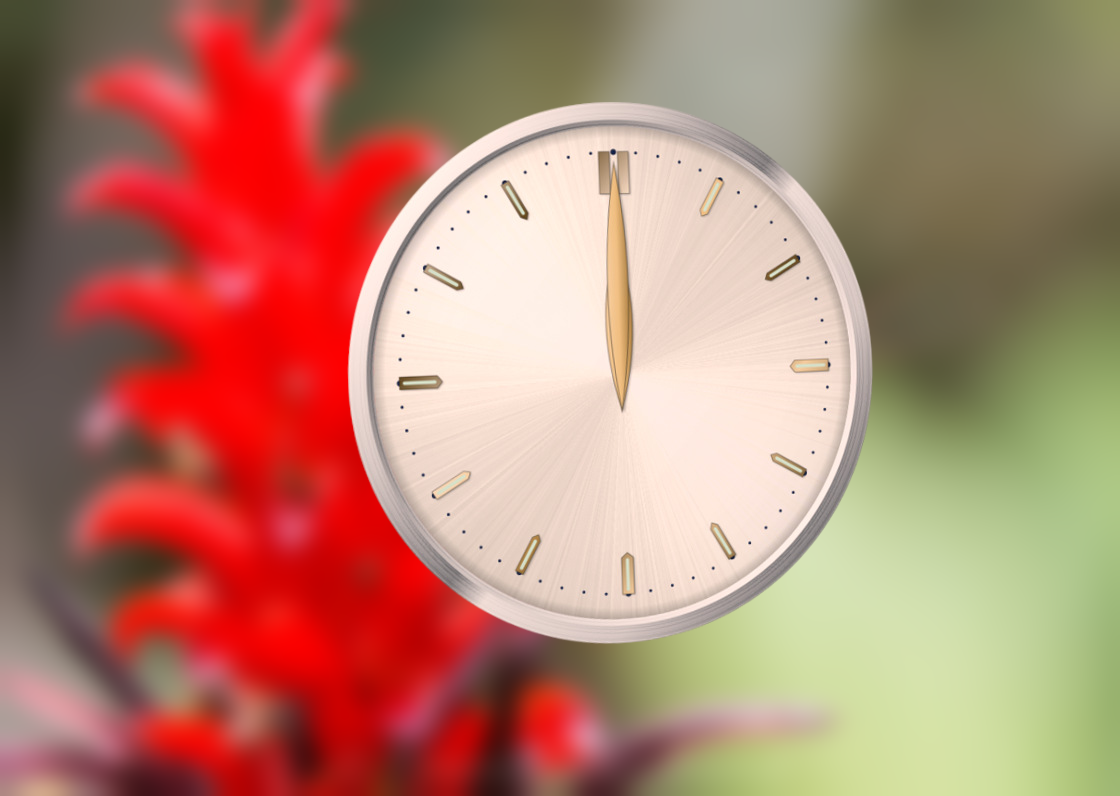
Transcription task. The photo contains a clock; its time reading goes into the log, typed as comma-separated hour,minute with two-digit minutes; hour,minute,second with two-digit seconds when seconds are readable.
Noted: 12,00
